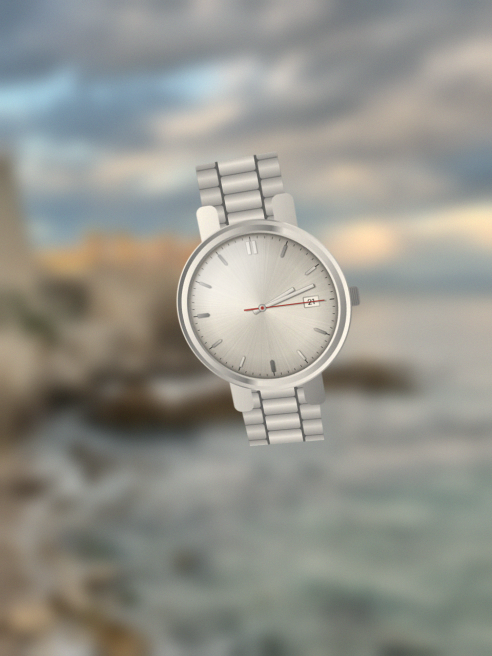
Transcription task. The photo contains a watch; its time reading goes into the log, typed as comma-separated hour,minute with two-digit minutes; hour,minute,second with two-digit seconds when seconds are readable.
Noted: 2,12,15
